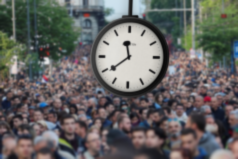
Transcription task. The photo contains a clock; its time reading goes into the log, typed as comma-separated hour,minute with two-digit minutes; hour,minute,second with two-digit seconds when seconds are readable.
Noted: 11,39
